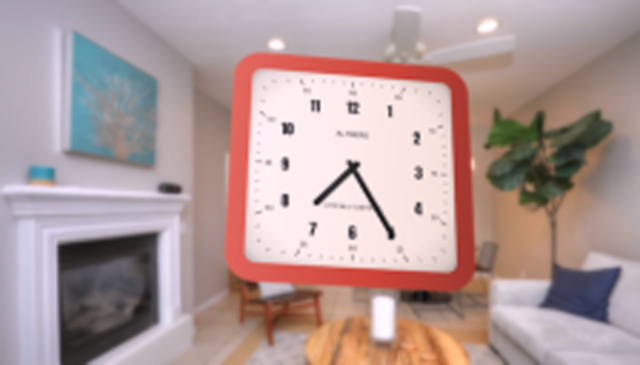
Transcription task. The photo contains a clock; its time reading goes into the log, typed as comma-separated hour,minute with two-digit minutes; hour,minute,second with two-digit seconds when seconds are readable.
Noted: 7,25
